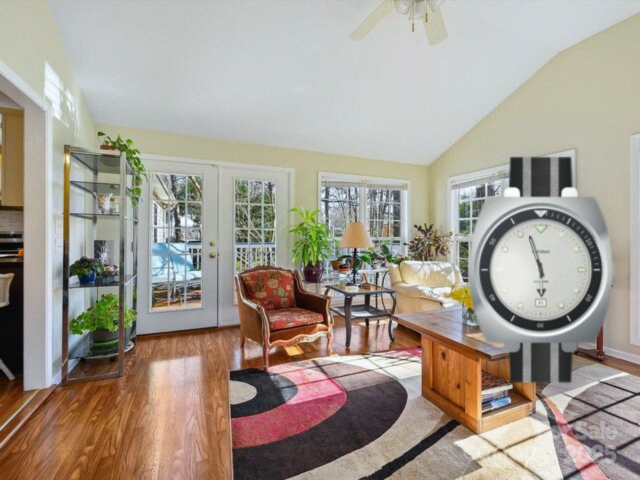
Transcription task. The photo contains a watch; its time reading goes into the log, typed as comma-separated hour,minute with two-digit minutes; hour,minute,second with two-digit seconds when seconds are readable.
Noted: 5,57
